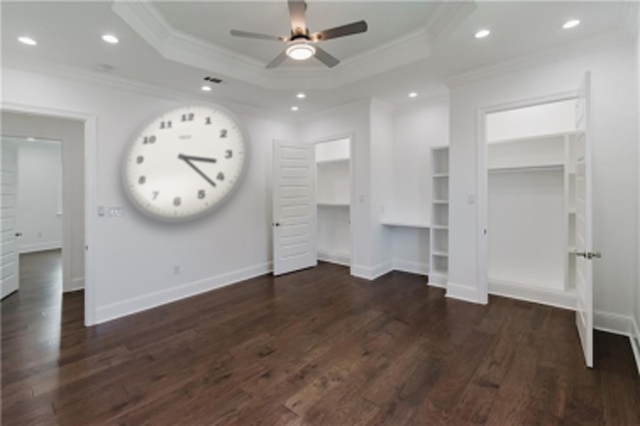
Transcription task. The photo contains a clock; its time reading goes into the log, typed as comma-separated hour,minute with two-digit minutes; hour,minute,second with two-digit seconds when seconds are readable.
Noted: 3,22
